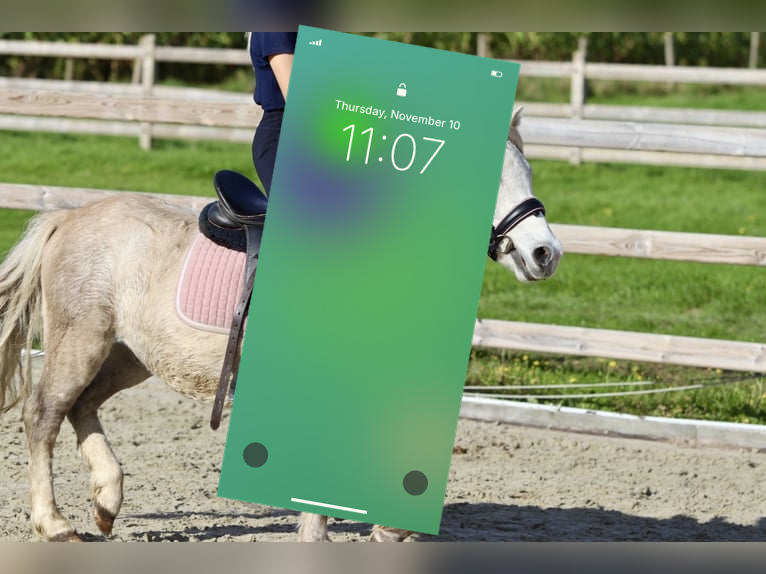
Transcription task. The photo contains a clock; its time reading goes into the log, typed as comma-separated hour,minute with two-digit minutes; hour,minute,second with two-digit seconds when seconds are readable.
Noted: 11,07
